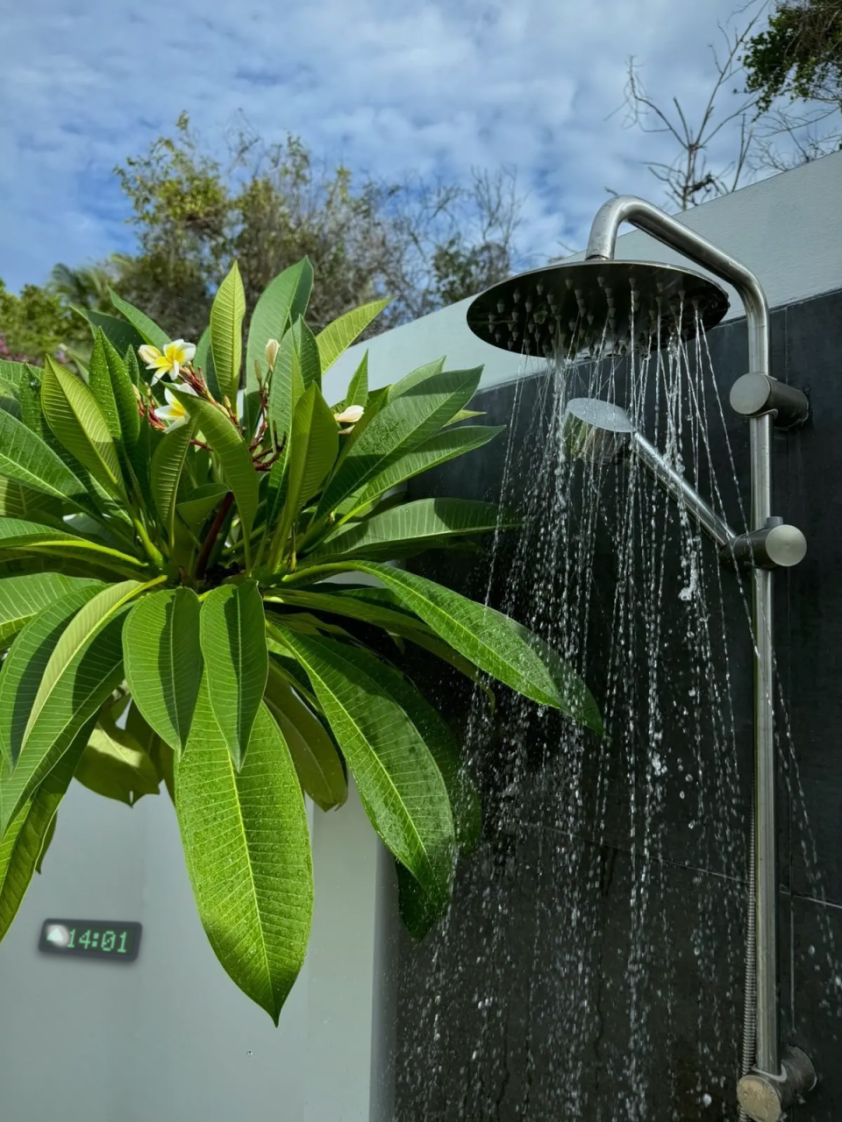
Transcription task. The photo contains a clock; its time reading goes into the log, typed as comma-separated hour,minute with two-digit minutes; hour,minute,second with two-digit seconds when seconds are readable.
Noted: 14,01
